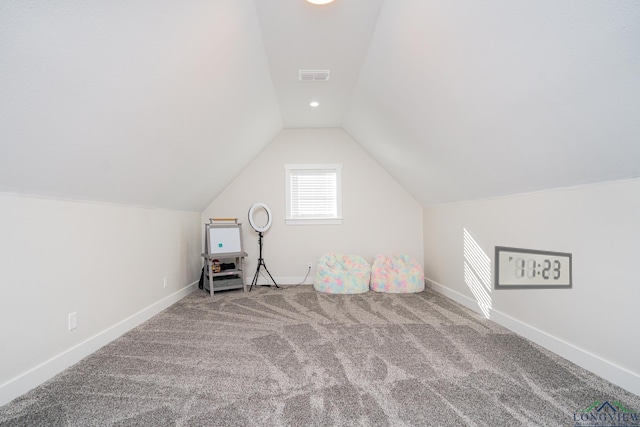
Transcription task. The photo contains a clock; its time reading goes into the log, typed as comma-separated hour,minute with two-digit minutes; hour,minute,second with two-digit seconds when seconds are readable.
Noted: 11,23
